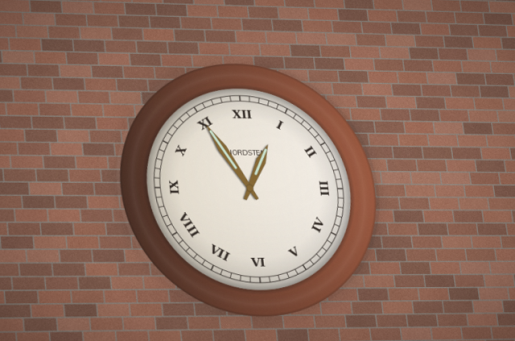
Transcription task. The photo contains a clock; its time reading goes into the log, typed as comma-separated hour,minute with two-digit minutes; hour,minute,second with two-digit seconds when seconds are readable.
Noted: 12,55
